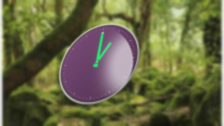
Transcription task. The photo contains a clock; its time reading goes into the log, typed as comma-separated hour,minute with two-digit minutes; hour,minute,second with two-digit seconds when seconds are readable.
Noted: 1,00
